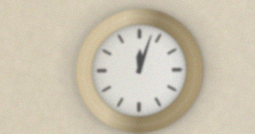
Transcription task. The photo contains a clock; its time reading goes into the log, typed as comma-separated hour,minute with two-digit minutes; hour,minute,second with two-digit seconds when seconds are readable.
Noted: 12,03
